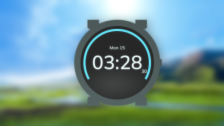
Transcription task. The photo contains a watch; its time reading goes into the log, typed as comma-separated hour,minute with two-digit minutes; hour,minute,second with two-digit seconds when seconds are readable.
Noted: 3,28
